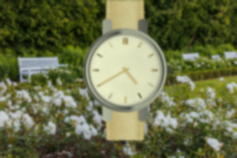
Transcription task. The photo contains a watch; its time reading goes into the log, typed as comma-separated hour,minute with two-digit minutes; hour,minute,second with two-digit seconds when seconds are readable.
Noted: 4,40
